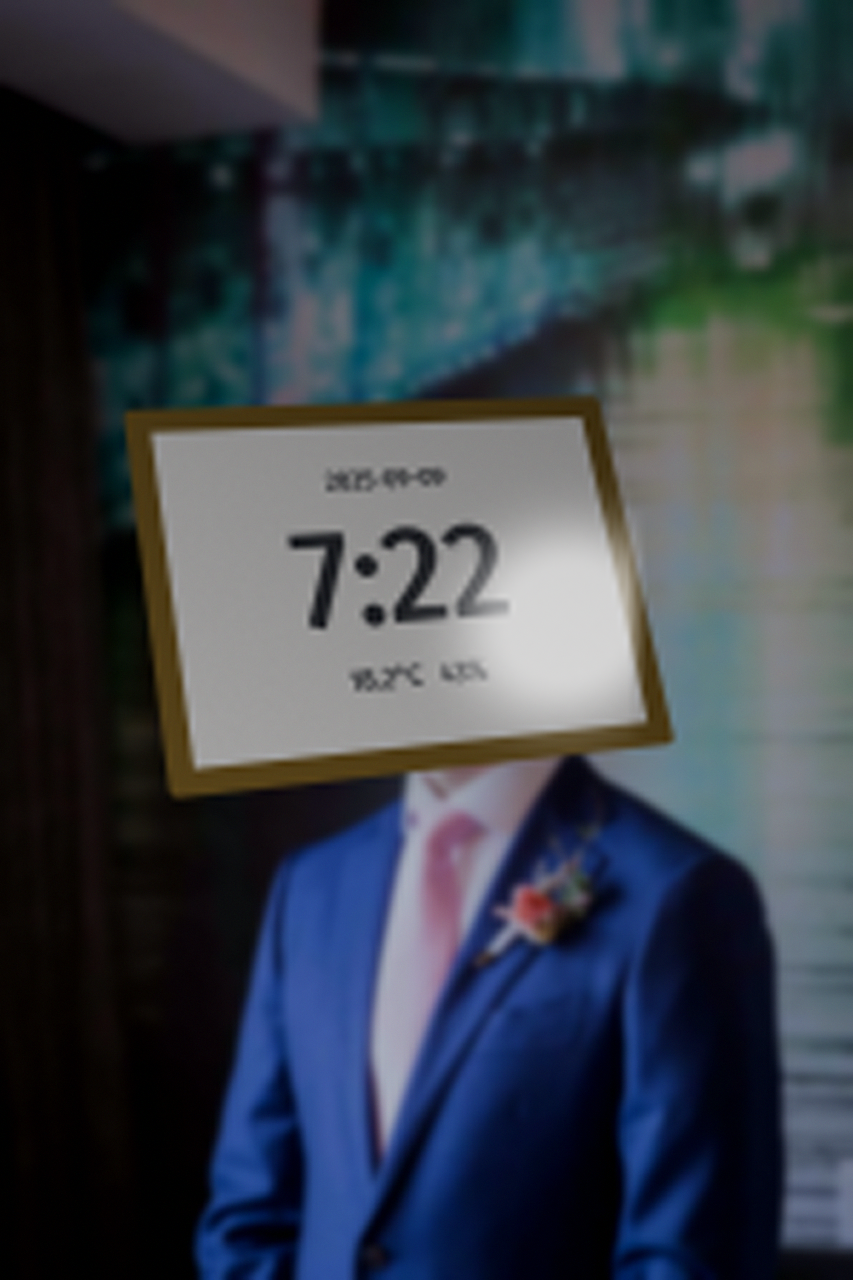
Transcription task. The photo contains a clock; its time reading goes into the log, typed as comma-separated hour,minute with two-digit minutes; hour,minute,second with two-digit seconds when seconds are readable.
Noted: 7,22
